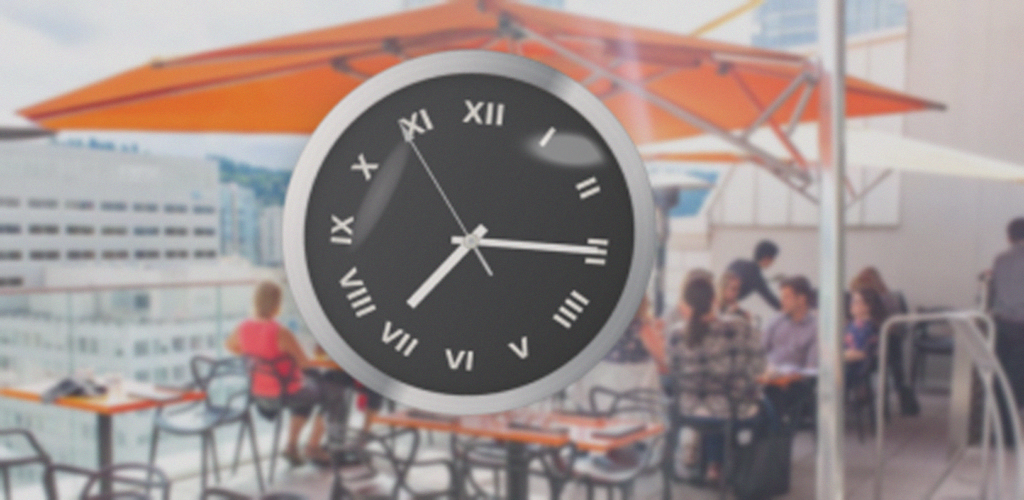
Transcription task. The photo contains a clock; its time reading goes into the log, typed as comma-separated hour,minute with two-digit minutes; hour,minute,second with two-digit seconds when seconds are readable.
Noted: 7,14,54
